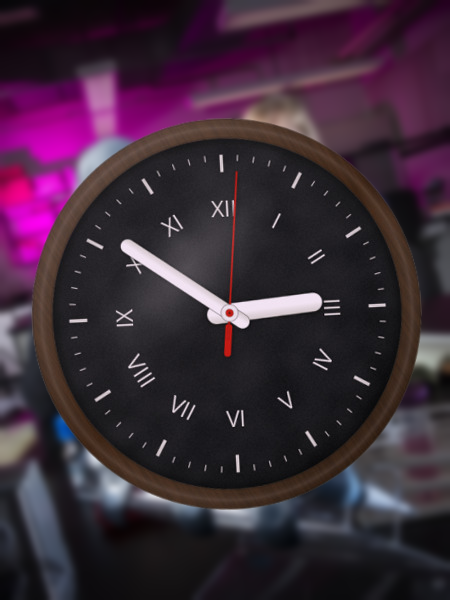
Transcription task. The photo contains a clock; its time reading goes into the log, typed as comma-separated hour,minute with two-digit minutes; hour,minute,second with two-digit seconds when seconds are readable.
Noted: 2,51,01
